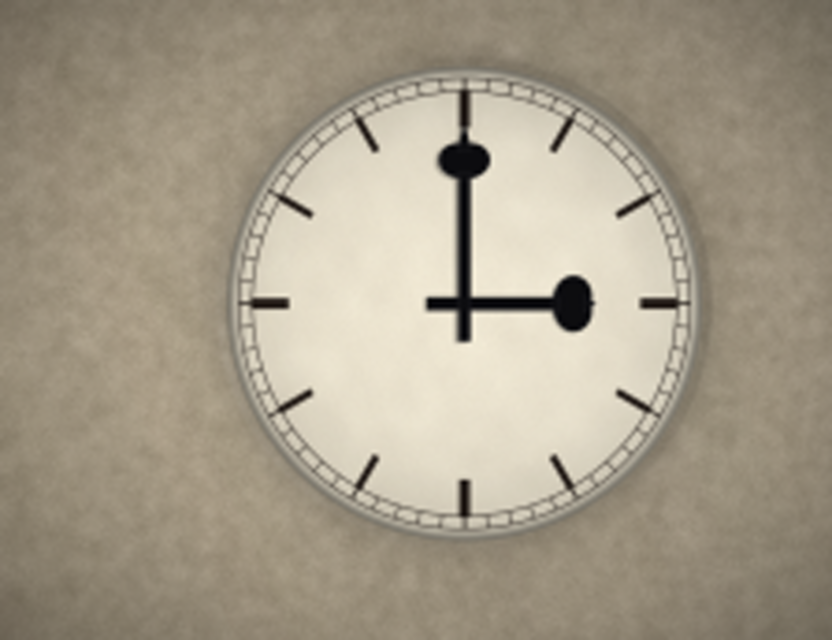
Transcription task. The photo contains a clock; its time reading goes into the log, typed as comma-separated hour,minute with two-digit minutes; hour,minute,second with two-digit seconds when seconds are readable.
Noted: 3,00
